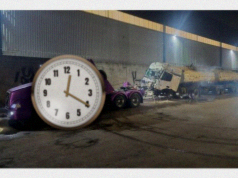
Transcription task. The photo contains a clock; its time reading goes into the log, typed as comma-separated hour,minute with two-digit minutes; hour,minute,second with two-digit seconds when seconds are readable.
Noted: 12,20
